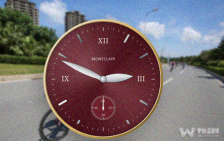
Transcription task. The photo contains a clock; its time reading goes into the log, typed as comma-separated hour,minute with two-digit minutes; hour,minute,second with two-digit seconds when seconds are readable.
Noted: 2,49
